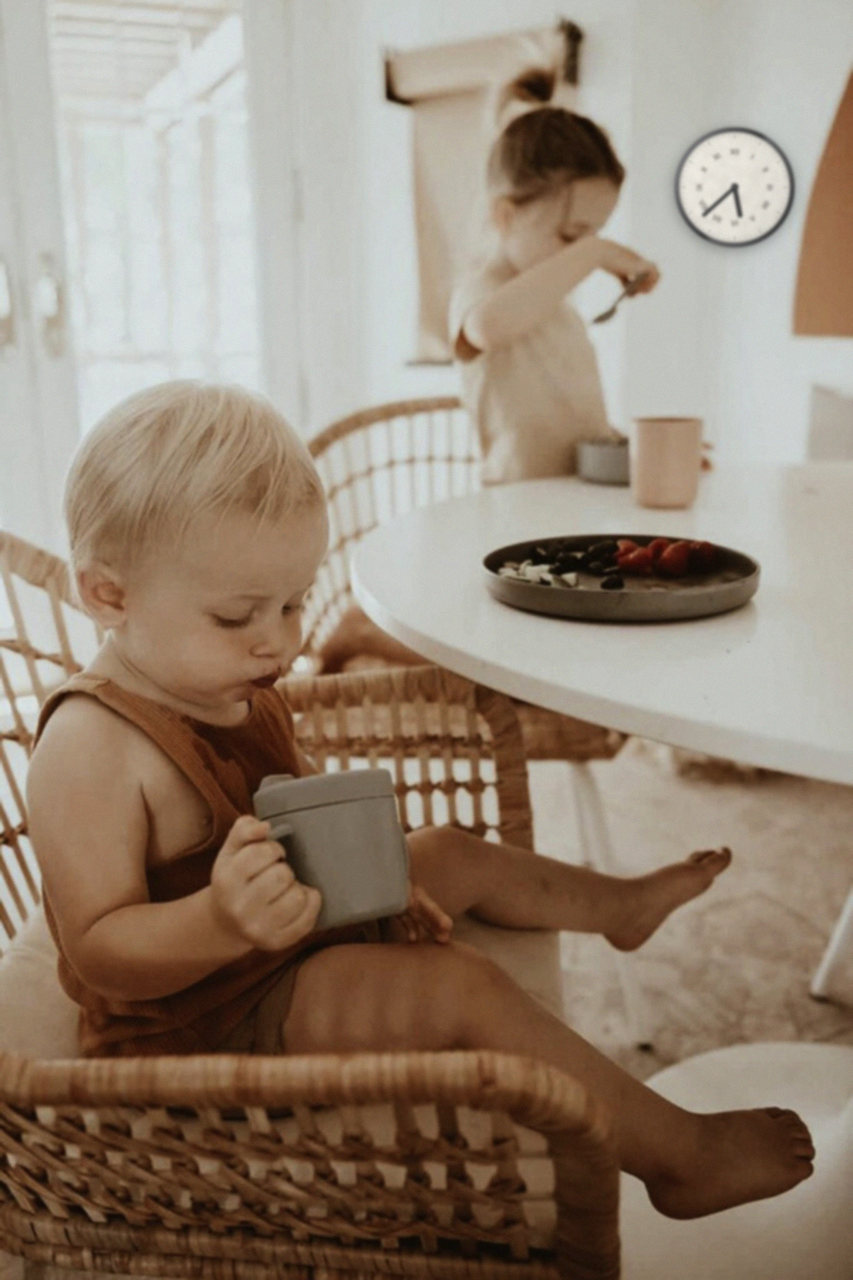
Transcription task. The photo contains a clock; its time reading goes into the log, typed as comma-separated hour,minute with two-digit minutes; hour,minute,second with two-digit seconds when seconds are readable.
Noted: 5,38
